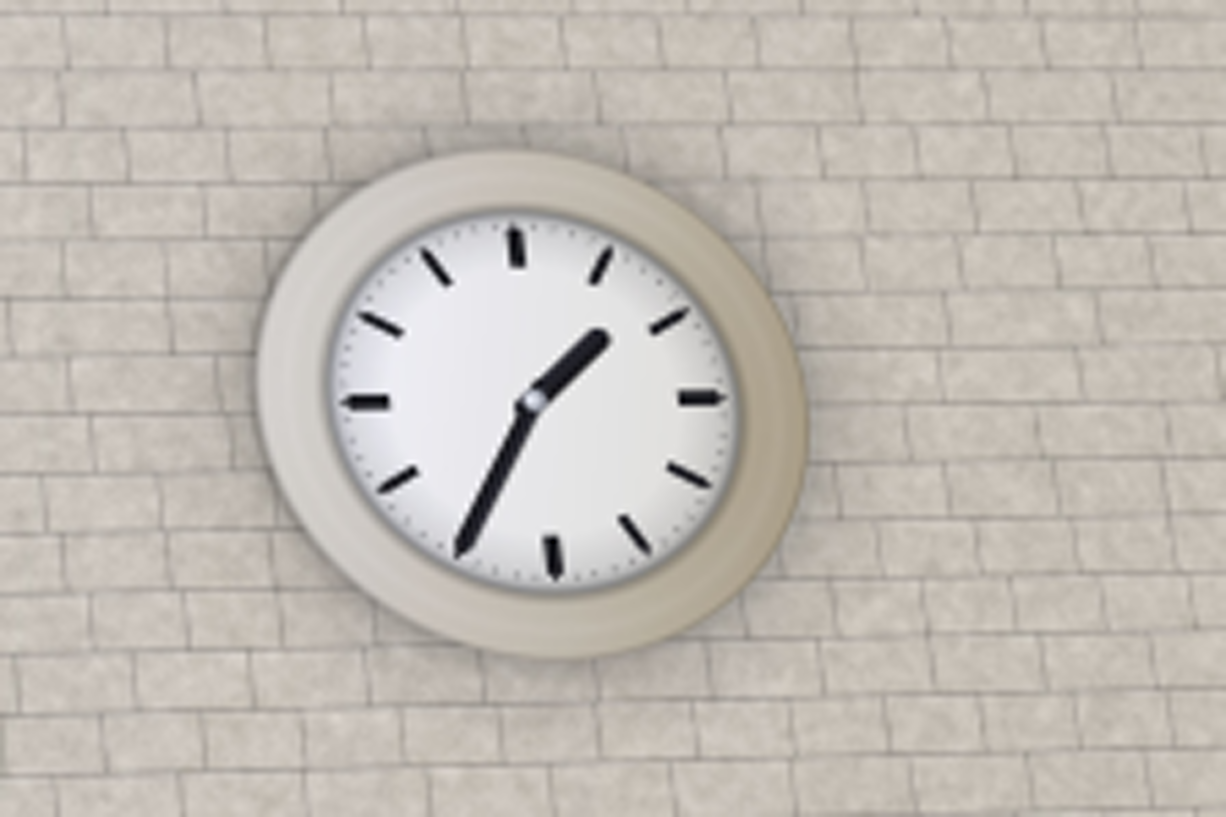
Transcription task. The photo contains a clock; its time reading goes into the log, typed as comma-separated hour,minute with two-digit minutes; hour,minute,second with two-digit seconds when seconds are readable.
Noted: 1,35
